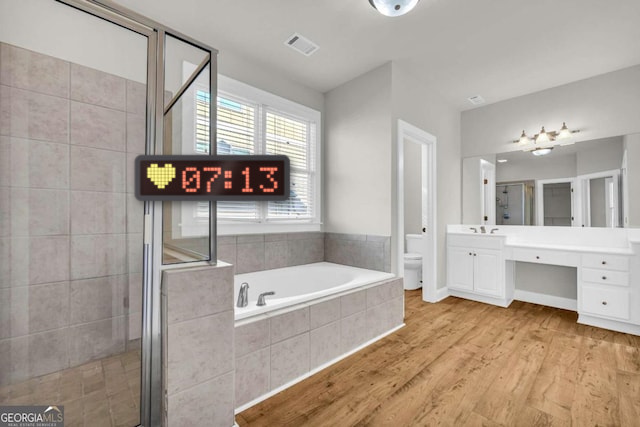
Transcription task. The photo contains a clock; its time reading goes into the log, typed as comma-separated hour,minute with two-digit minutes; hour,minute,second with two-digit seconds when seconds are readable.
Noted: 7,13
